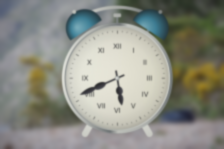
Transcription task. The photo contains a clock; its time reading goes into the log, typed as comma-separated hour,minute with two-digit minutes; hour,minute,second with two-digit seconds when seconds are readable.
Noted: 5,41
